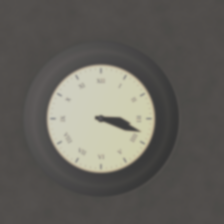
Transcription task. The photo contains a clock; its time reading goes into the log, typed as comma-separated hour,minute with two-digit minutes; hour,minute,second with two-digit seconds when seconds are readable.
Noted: 3,18
